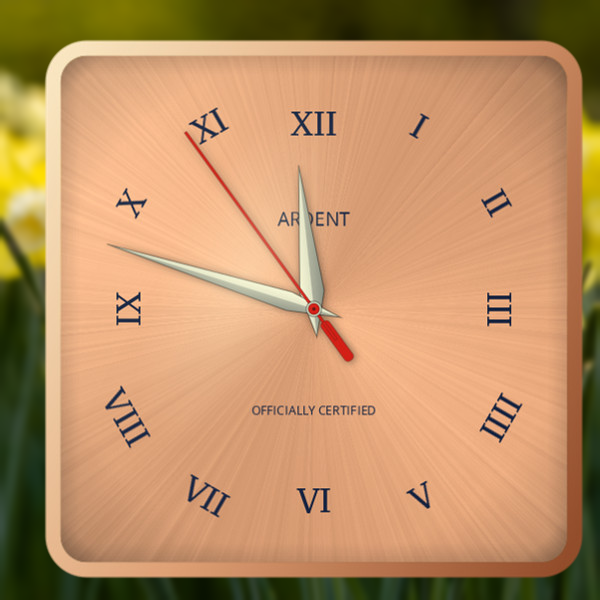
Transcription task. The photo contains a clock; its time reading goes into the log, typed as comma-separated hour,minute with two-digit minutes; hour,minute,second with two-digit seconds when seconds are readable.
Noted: 11,47,54
